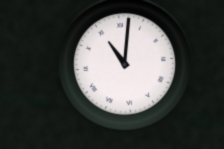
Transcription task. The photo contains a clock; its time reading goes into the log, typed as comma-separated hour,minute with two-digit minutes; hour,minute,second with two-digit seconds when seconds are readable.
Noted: 11,02
